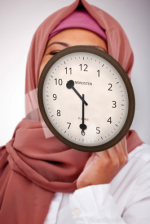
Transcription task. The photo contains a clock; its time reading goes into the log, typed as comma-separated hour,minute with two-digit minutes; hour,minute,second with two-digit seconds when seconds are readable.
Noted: 10,30
